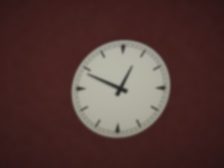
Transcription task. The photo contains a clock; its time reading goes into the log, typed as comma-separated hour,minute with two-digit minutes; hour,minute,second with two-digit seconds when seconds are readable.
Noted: 12,49
